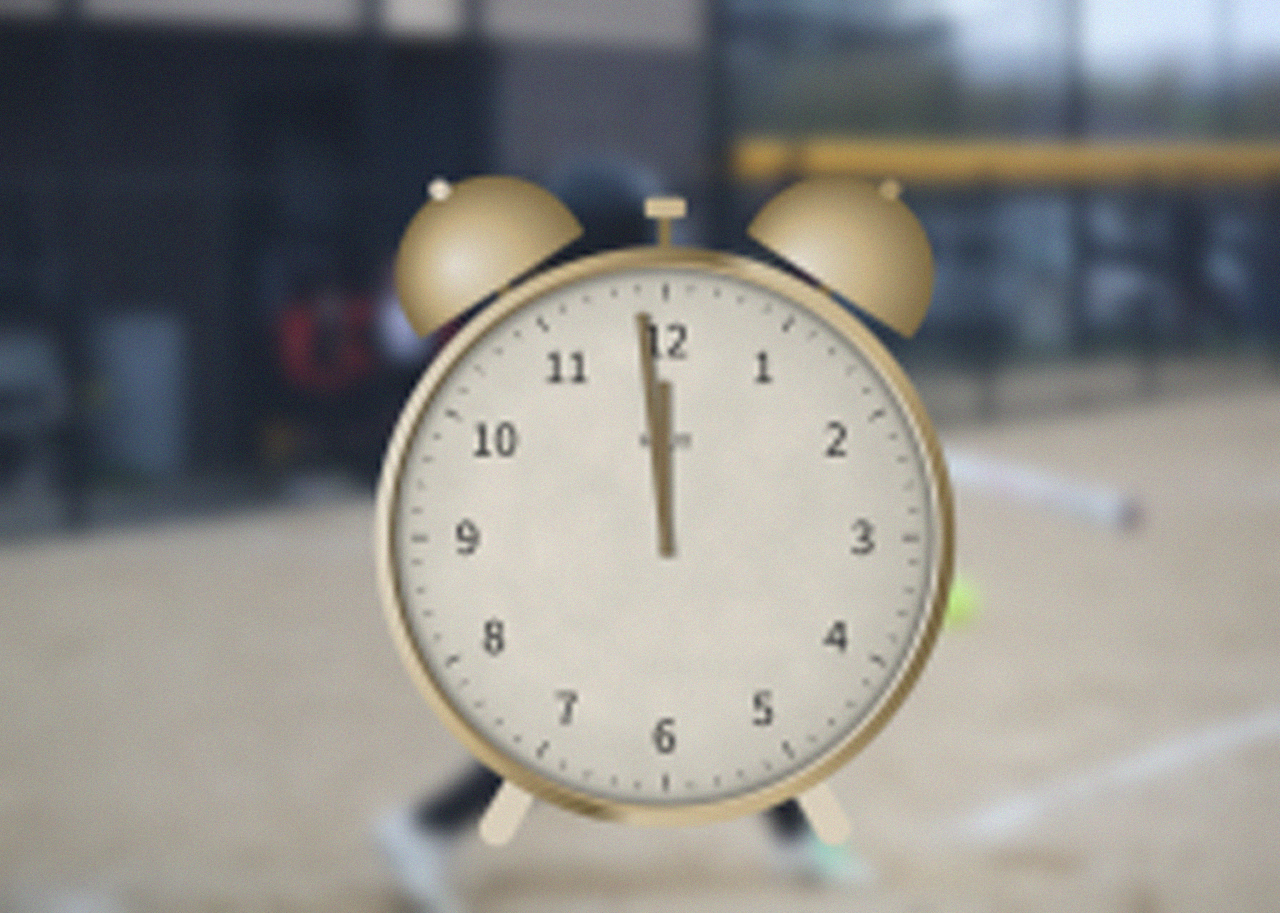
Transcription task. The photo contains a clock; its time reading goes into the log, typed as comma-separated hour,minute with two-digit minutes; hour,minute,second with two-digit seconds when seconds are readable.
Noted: 11,59
